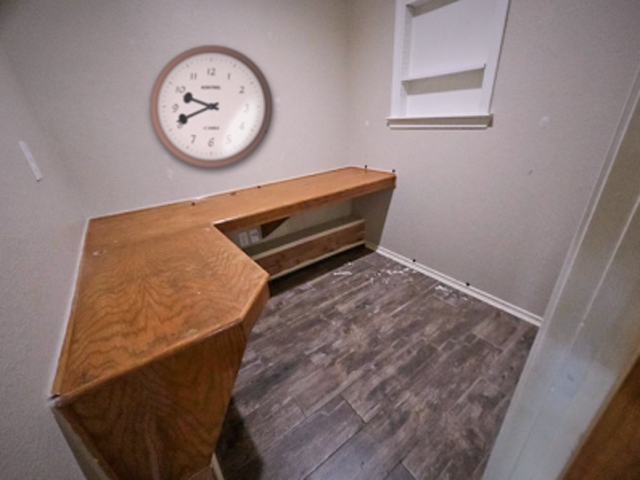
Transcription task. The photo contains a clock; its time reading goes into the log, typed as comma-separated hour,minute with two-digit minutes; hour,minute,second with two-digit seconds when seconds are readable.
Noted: 9,41
